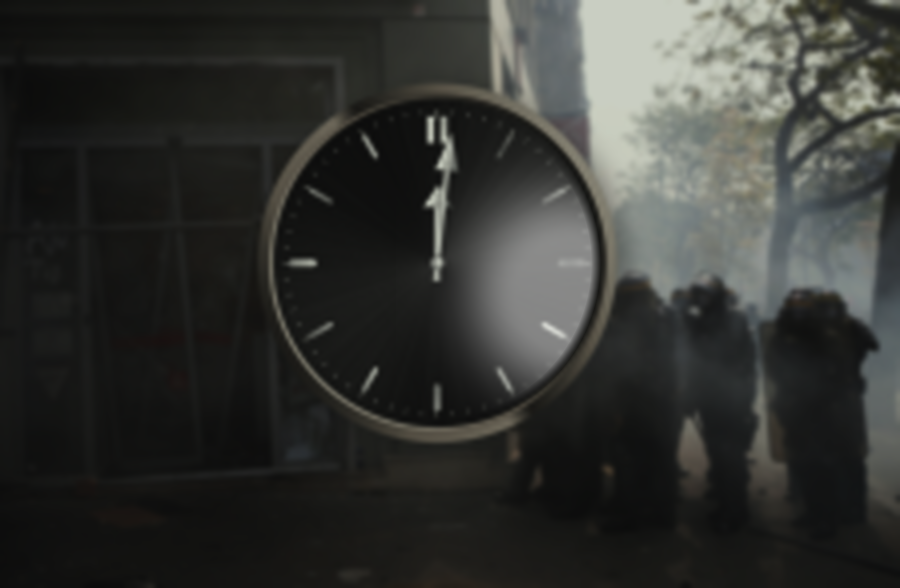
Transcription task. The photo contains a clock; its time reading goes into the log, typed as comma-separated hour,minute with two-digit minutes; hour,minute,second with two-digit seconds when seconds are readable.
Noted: 12,01
